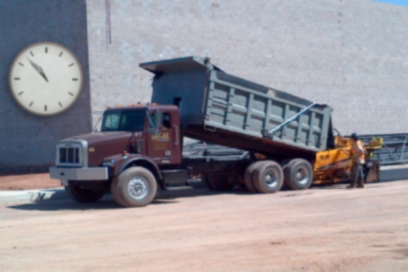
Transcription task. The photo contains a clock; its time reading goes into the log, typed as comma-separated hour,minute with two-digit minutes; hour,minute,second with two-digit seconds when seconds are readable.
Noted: 10,53
